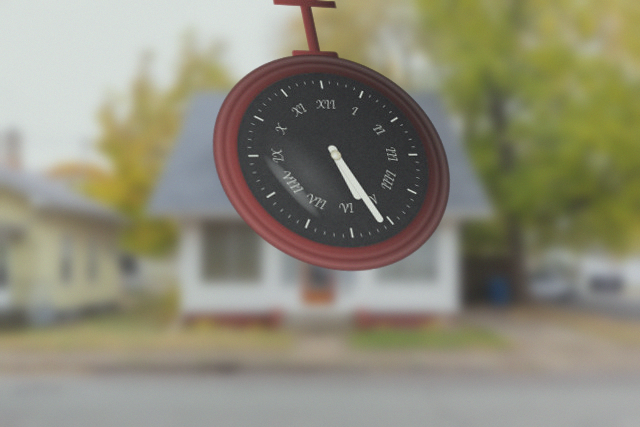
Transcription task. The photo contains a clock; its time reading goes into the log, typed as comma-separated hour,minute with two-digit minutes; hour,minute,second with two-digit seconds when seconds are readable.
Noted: 5,26
